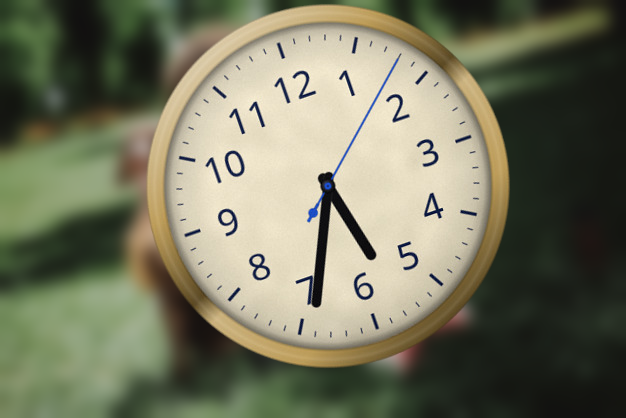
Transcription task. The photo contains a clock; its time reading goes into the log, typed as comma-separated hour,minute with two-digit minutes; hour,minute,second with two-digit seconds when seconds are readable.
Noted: 5,34,08
